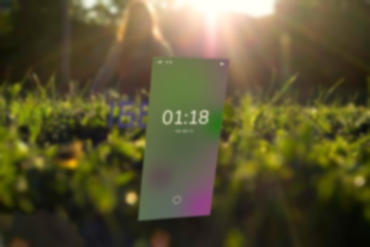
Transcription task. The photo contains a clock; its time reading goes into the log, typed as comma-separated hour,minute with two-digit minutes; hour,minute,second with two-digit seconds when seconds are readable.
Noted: 1,18
